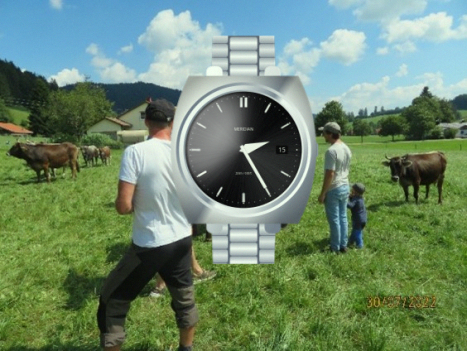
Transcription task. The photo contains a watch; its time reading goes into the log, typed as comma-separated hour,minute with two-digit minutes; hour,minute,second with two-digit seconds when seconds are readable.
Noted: 2,25
